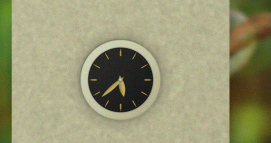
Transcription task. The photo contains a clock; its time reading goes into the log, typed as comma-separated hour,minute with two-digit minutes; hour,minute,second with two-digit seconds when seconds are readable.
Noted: 5,38
